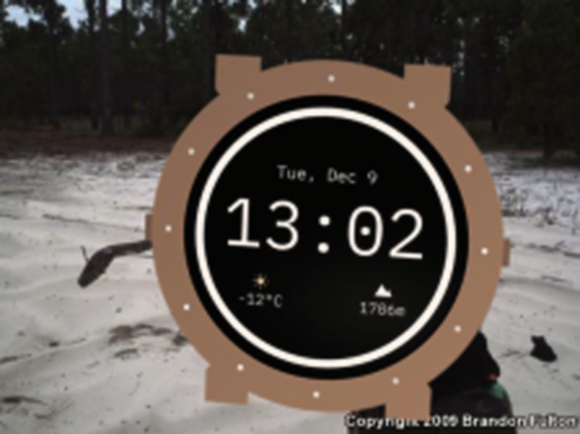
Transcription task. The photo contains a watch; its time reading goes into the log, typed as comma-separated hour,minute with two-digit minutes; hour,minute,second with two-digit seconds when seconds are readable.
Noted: 13,02
